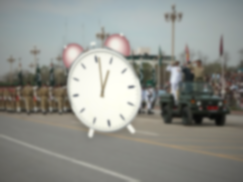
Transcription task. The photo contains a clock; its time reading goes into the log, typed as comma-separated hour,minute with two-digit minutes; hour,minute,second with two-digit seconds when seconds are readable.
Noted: 1,01
